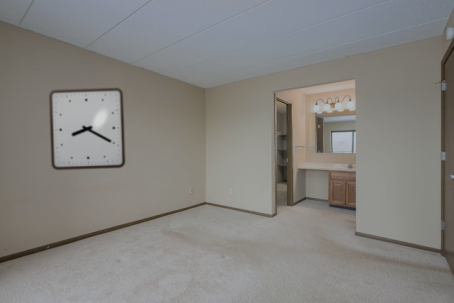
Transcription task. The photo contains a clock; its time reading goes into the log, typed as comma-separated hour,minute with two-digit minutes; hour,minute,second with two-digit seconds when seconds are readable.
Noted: 8,20
